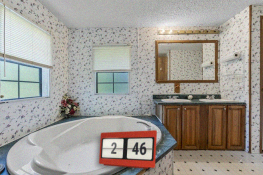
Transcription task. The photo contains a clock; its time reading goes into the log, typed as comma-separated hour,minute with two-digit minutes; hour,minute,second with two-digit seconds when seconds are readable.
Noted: 2,46
